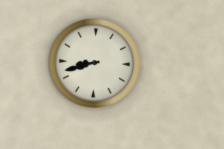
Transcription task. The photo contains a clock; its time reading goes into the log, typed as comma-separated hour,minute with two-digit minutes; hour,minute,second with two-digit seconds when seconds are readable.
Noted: 8,42
